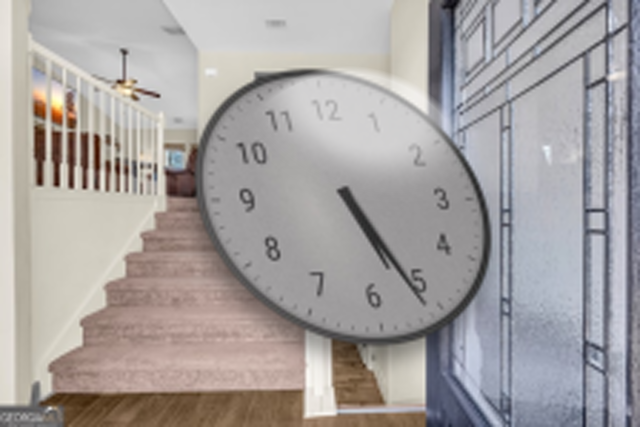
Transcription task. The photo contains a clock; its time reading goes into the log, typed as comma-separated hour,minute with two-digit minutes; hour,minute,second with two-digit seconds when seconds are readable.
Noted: 5,26
